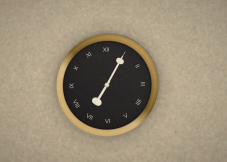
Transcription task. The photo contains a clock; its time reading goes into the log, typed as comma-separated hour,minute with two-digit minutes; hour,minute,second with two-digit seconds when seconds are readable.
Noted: 7,05
